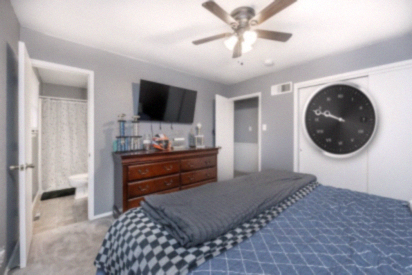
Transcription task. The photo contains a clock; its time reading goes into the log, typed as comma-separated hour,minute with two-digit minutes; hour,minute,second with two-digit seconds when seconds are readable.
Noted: 9,48
